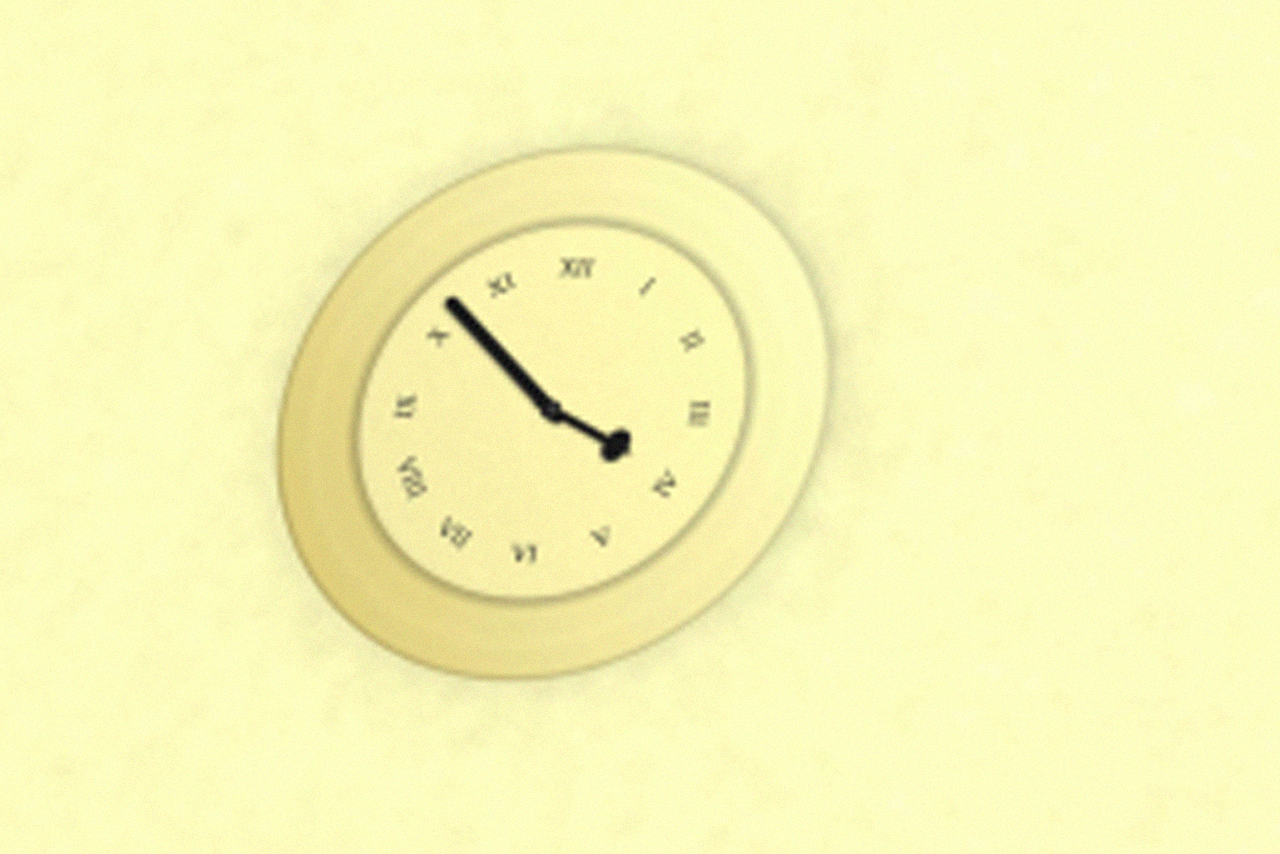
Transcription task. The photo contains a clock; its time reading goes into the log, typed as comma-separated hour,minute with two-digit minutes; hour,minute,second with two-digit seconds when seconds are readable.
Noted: 3,52
